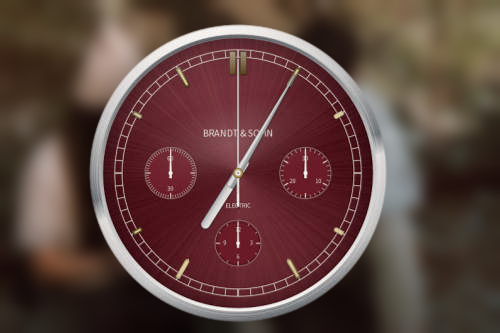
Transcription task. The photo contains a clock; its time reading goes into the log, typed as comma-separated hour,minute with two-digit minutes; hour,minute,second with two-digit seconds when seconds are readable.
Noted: 7,05
